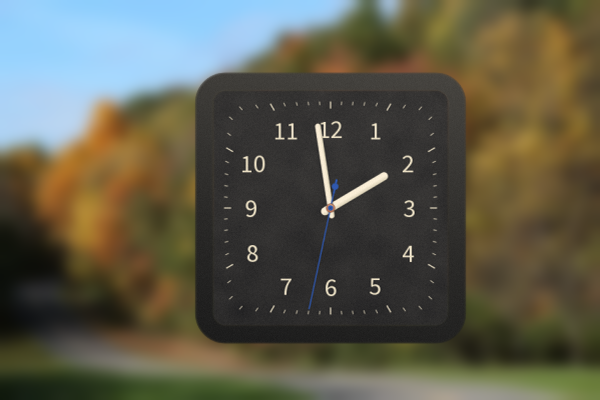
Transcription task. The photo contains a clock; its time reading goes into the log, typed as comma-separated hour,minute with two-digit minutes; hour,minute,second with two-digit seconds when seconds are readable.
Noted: 1,58,32
